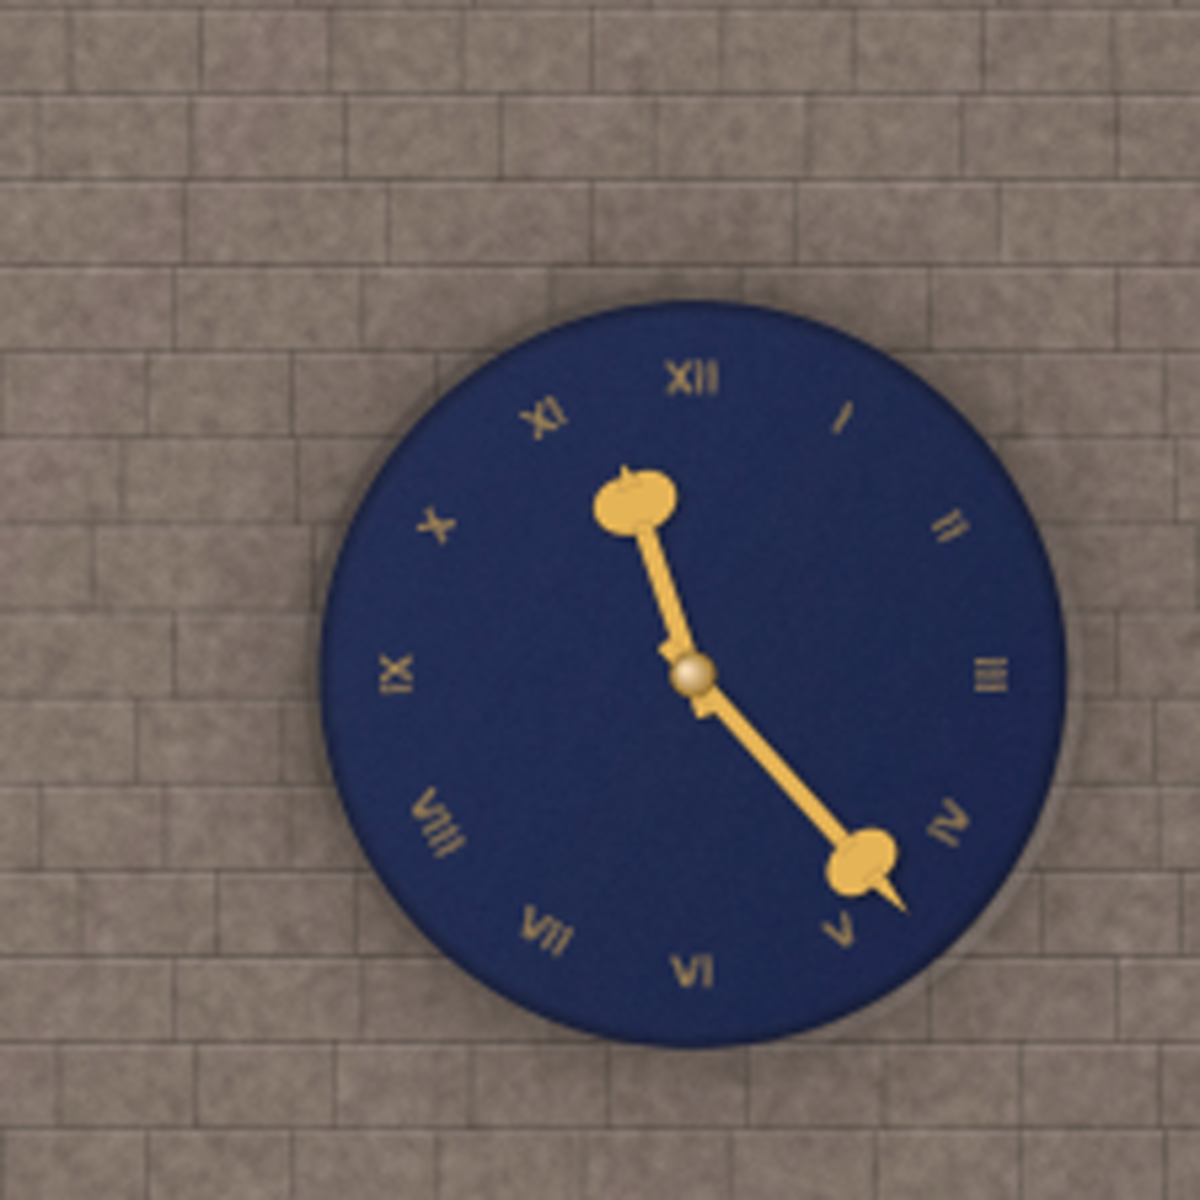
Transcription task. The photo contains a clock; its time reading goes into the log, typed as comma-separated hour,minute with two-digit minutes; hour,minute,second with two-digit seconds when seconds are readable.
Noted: 11,23
